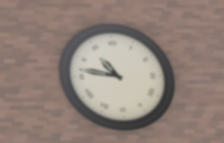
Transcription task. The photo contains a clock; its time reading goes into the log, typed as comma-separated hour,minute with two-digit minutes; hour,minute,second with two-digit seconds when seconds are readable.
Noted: 10,47
